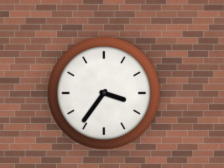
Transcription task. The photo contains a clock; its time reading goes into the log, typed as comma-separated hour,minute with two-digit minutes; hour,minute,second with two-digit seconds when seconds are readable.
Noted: 3,36
